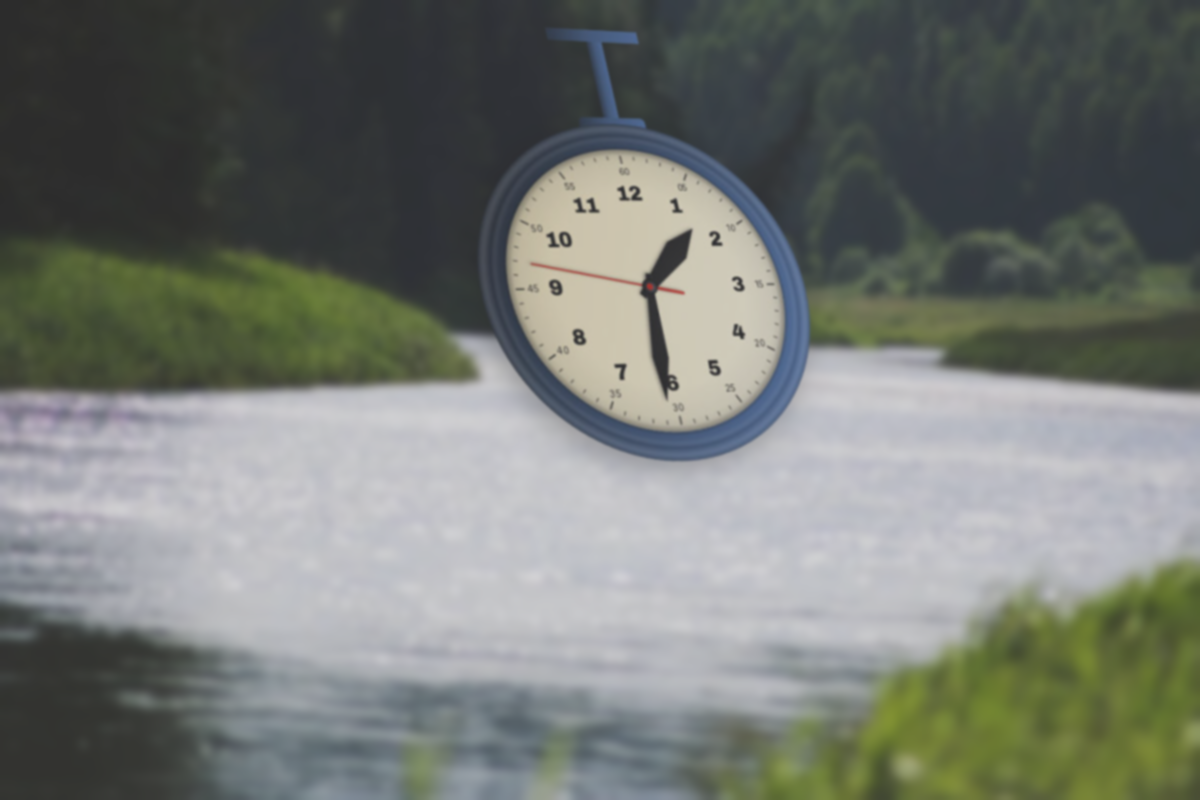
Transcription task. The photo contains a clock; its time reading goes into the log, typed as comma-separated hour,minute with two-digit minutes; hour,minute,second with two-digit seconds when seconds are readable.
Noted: 1,30,47
